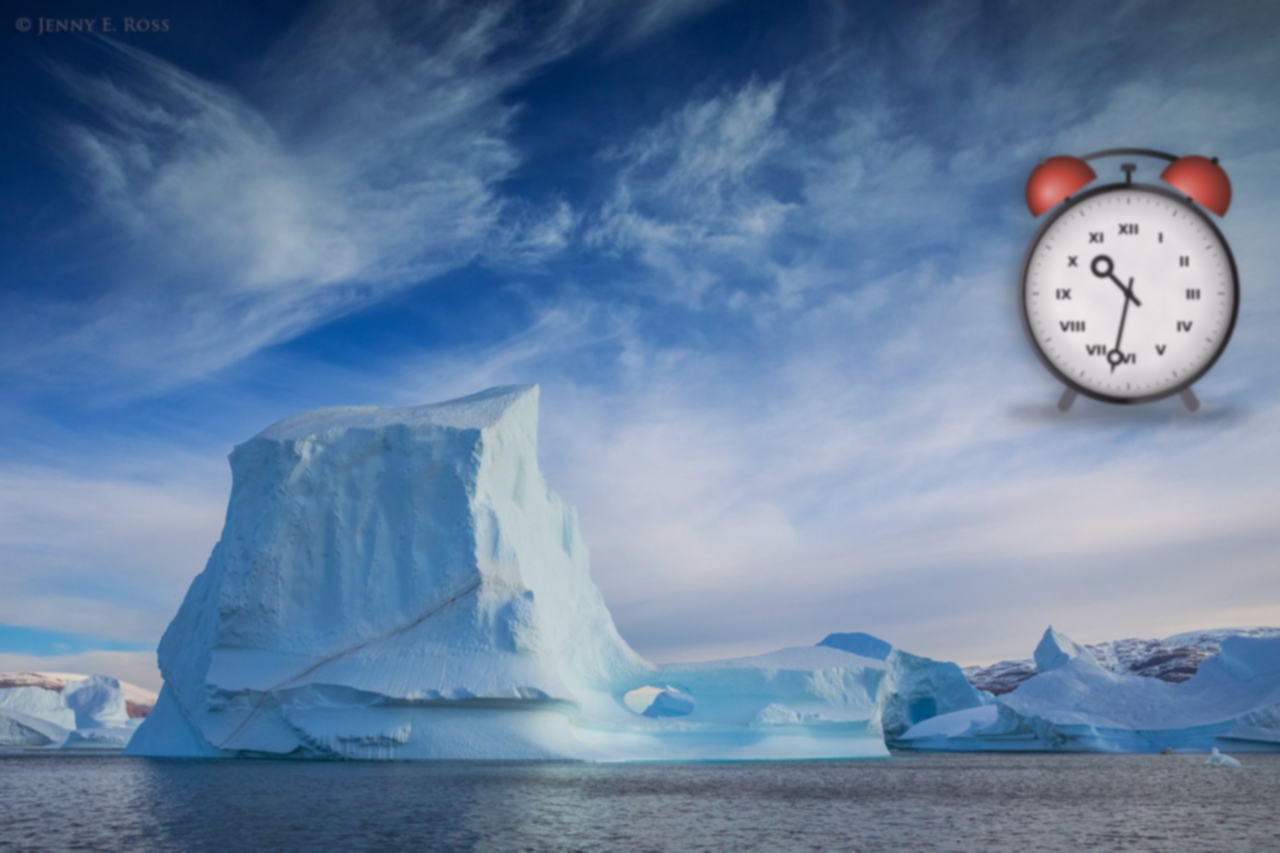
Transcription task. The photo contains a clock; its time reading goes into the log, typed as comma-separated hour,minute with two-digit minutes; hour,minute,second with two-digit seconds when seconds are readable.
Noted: 10,32
